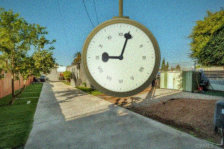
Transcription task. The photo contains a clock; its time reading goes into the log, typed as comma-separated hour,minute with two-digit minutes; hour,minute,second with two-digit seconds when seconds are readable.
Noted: 9,03
